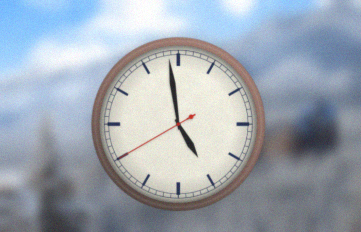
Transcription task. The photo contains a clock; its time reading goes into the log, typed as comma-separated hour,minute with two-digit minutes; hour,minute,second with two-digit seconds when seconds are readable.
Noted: 4,58,40
